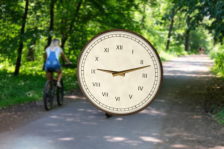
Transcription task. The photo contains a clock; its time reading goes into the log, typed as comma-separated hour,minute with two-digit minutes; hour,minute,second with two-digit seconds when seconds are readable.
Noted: 9,12
